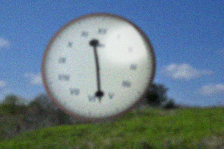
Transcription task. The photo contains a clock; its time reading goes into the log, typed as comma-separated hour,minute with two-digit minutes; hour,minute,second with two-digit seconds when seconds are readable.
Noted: 11,28
